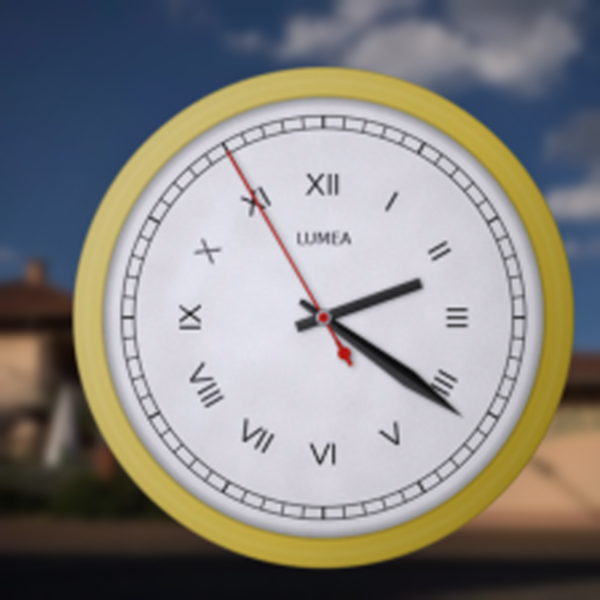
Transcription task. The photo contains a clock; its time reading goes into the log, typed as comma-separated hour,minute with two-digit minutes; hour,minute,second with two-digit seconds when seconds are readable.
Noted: 2,20,55
